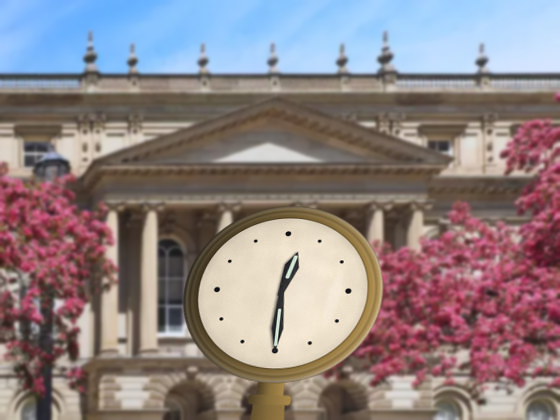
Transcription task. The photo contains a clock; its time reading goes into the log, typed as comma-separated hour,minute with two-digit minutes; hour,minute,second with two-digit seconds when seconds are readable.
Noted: 12,30
